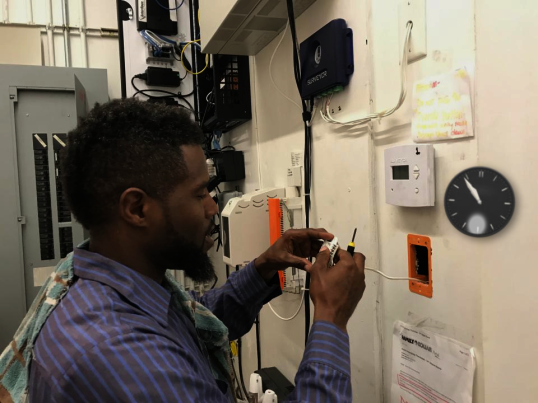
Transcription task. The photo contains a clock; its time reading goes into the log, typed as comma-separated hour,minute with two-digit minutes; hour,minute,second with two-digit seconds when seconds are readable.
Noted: 10,54
